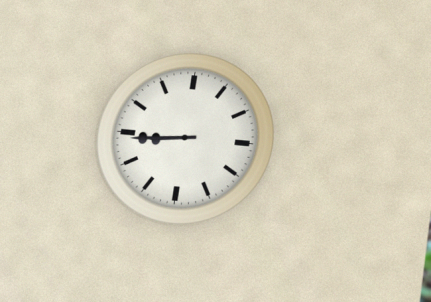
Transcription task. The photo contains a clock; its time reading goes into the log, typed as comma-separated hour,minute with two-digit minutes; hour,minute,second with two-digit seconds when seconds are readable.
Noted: 8,44
